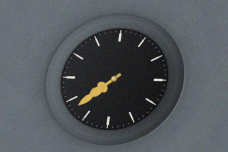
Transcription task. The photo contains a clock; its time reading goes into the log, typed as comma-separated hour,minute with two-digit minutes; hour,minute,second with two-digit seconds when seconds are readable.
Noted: 7,38
